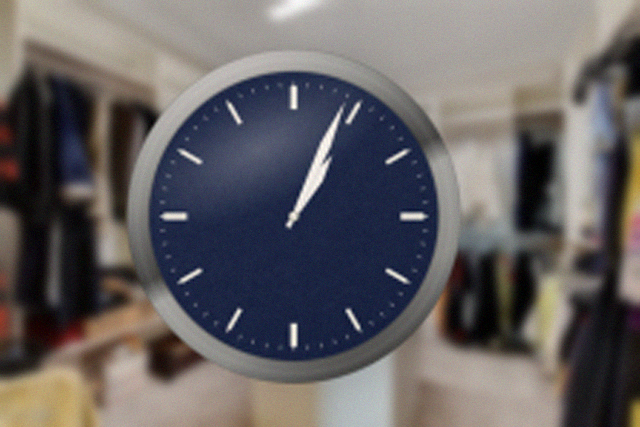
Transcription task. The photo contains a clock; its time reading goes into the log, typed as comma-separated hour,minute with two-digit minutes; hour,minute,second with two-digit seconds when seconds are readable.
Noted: 1,04
